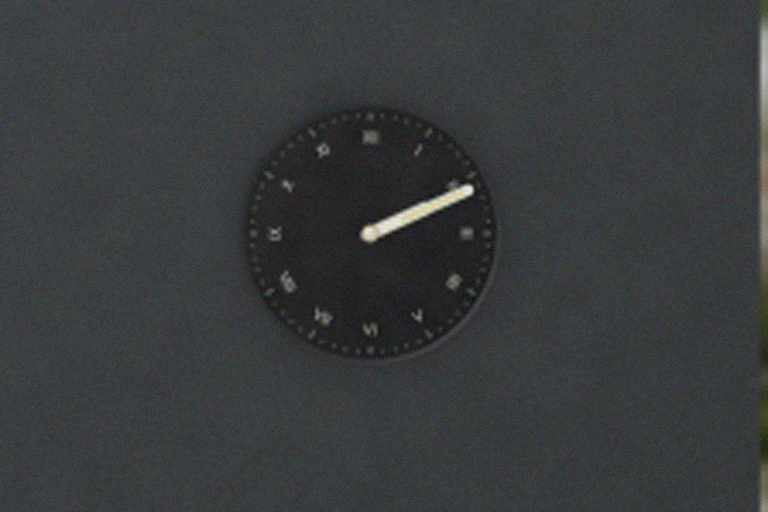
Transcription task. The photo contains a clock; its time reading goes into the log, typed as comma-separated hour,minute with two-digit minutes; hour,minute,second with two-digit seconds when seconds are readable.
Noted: 2,11
